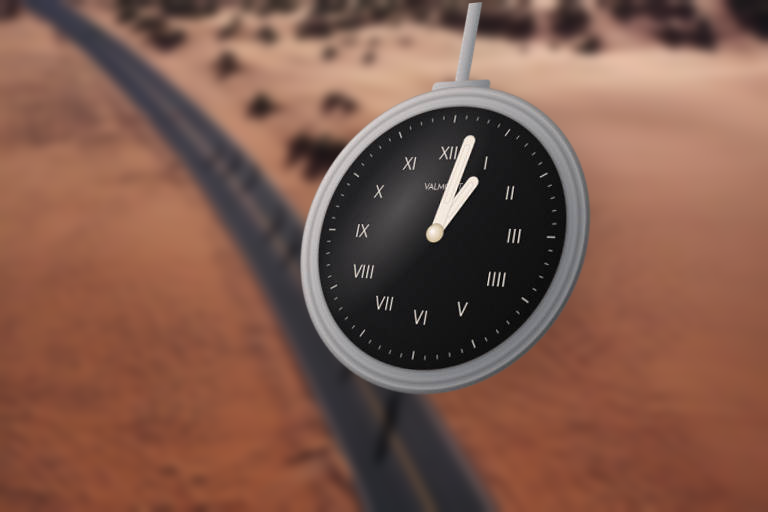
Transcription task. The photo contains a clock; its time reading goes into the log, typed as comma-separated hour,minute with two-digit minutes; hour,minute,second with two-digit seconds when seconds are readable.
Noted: 1,02
